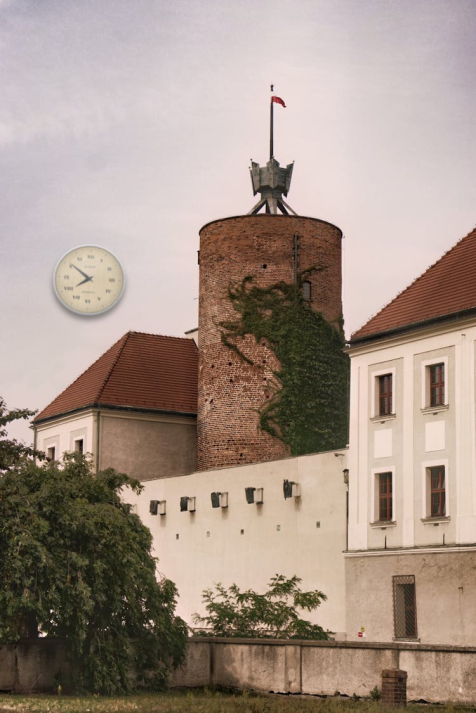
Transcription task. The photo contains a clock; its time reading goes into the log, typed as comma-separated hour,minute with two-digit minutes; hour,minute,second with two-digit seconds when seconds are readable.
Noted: 7,51
